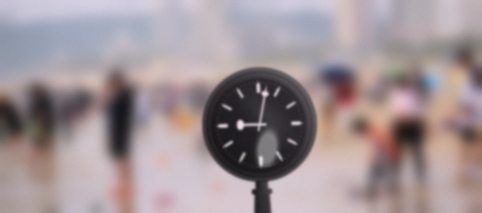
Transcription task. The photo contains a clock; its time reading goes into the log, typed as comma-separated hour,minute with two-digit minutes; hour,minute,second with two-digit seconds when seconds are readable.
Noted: 9,02
